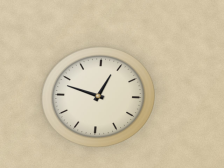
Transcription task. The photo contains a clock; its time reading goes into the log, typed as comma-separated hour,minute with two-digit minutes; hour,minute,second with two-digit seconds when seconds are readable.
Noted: 12,48
